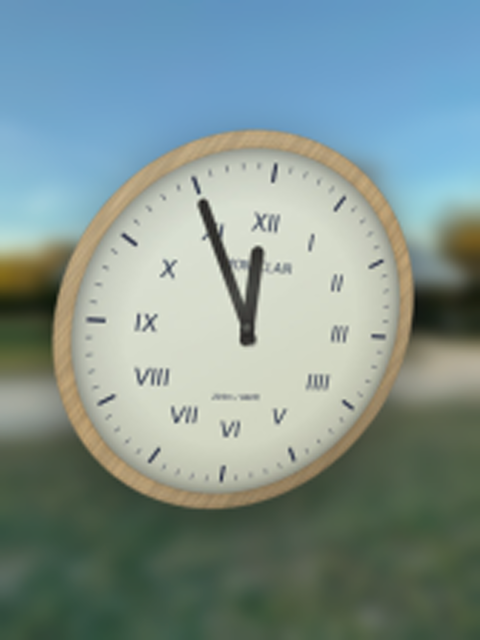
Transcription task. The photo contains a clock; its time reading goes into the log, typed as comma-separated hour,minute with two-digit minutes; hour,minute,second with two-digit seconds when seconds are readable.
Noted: 11,55
